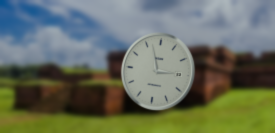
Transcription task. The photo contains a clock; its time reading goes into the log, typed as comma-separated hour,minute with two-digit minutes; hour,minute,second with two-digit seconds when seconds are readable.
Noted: 2,57
